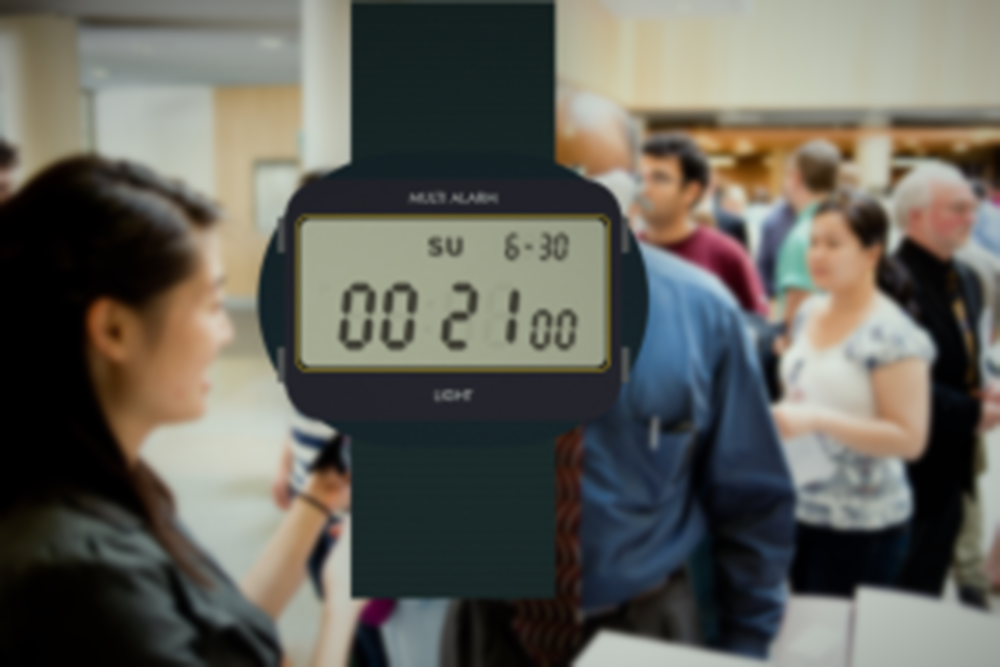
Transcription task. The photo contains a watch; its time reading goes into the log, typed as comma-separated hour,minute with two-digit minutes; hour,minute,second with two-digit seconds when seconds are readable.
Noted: 0,21,00
